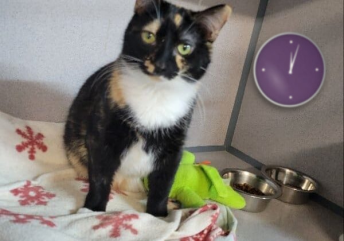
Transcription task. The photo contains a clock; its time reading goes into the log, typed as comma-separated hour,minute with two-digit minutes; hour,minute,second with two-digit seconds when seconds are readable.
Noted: 12,03
